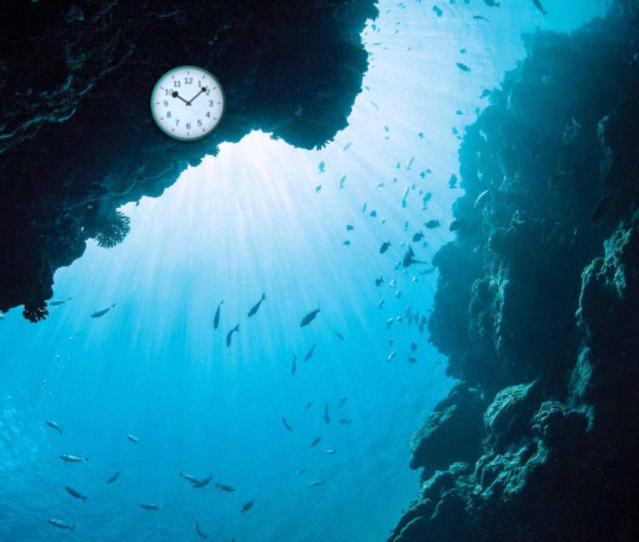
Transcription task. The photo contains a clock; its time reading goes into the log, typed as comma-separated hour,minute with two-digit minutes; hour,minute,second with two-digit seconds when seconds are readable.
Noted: 10,08
